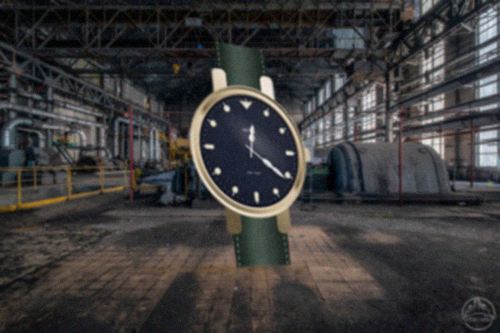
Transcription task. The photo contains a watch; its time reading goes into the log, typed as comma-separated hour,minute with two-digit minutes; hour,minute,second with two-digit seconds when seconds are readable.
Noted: 12,21
